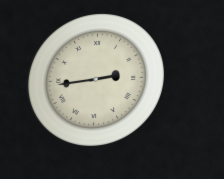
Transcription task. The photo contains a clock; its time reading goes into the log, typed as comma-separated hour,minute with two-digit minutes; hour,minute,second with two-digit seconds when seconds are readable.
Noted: 2,44
